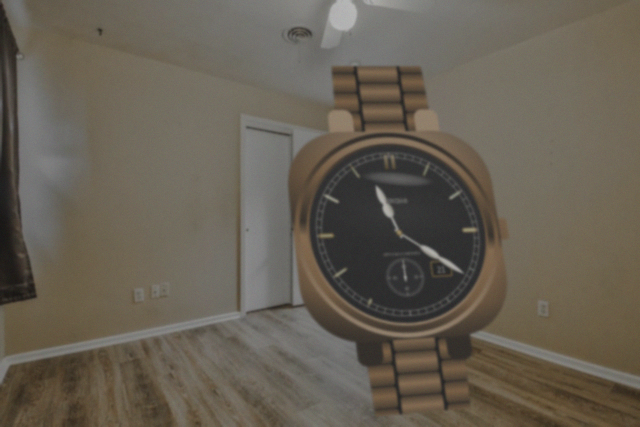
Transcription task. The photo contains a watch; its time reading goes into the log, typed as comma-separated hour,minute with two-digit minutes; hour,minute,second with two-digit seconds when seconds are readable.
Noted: 11,21
